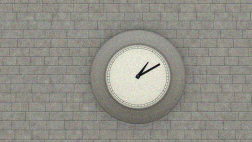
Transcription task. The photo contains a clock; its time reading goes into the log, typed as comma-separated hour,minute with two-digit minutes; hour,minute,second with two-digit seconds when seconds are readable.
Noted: 1,10
